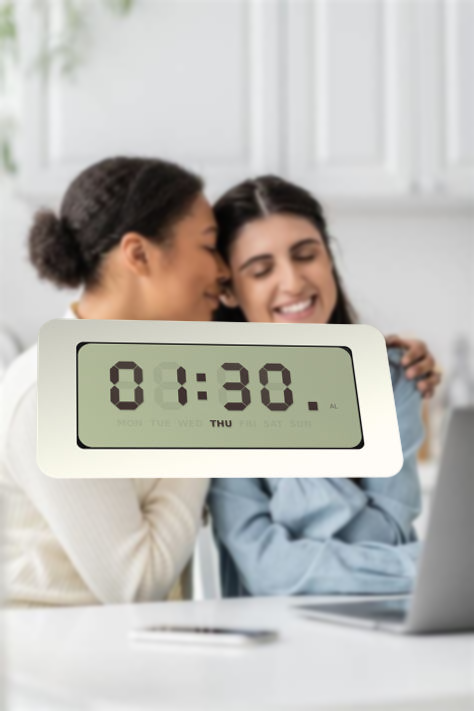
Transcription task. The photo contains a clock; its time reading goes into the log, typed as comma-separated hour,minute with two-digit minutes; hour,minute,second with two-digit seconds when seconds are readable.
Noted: 1,30
